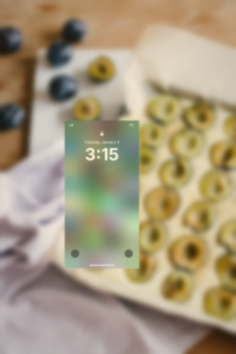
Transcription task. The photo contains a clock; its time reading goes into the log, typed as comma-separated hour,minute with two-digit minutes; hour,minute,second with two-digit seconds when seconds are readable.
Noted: 3,15
